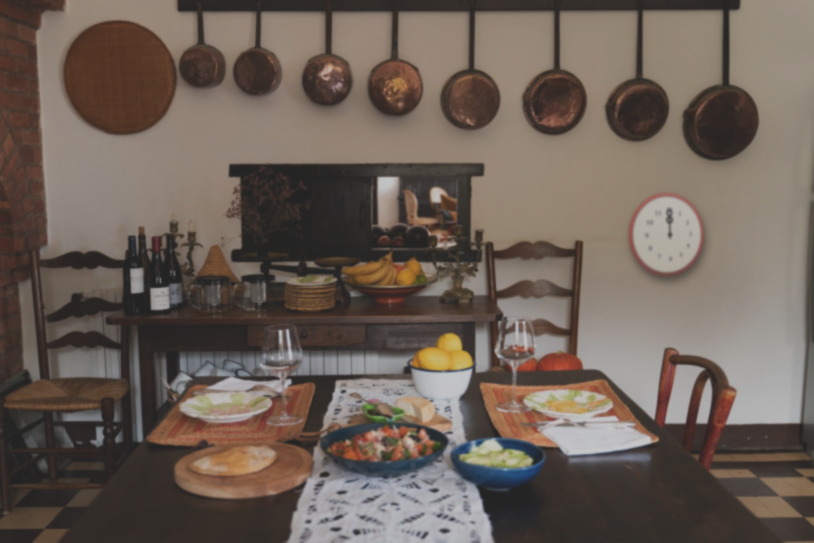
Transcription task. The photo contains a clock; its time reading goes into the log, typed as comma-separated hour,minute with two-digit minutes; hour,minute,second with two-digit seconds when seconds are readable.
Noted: 12,00
